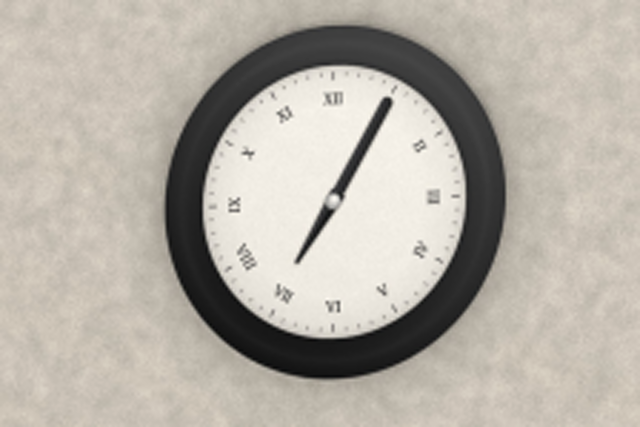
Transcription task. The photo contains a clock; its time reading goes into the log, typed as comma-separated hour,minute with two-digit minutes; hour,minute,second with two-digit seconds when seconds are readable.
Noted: 7,05
